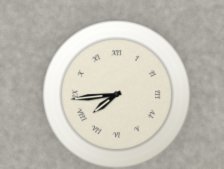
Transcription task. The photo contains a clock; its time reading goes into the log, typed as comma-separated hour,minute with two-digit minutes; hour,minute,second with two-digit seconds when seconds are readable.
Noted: 7,44
